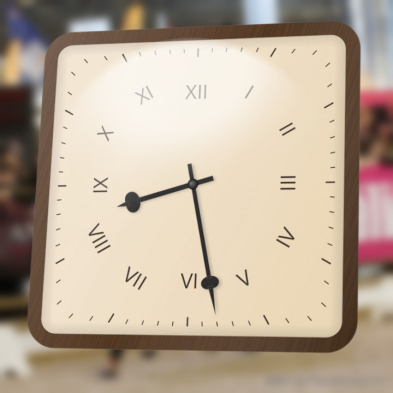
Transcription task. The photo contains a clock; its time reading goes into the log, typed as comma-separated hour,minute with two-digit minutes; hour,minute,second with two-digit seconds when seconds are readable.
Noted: 8,28
